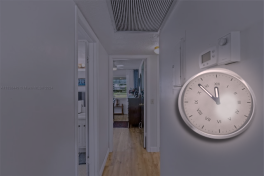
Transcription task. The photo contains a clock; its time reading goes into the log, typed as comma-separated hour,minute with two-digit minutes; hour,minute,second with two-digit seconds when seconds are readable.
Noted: 11,53
